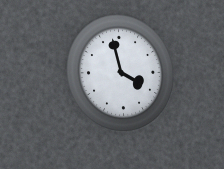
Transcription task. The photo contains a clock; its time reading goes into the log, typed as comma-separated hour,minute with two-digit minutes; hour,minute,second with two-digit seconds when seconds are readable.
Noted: 3,58
